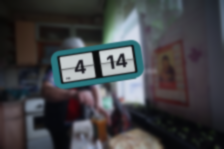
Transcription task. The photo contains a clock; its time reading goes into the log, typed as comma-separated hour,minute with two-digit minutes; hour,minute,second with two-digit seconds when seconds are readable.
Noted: 4,14
